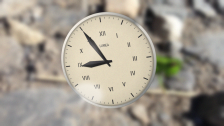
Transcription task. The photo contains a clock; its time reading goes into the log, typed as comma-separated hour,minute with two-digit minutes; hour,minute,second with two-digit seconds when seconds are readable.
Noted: 8,55
